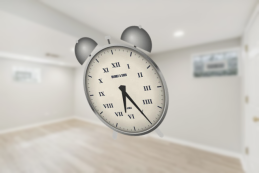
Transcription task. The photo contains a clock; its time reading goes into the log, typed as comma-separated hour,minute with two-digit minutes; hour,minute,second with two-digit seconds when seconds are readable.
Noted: 6,25
